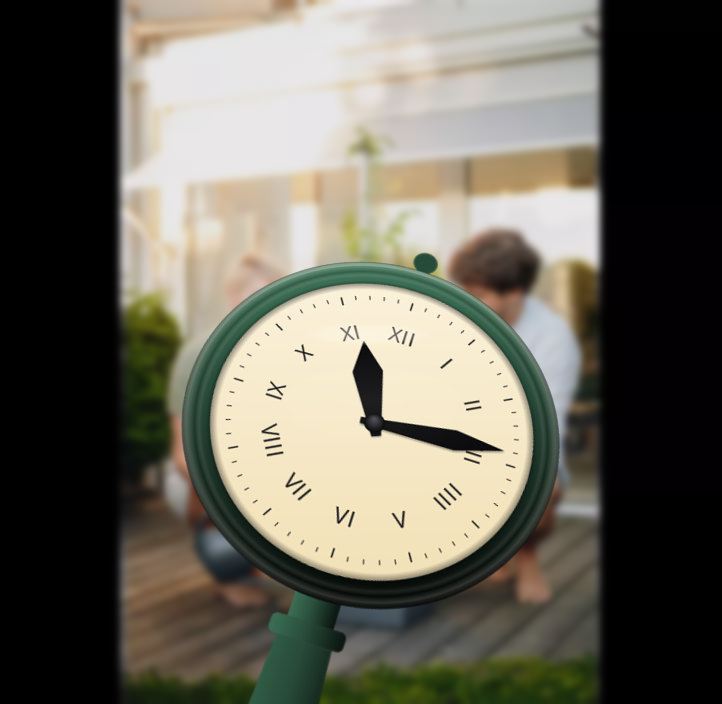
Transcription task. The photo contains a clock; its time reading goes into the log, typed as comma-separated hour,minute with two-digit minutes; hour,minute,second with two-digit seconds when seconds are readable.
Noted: 11,14
